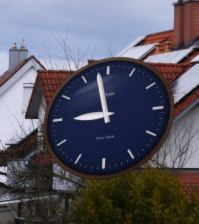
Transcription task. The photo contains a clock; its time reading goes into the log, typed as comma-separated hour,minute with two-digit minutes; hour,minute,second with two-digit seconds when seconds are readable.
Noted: 8,58
